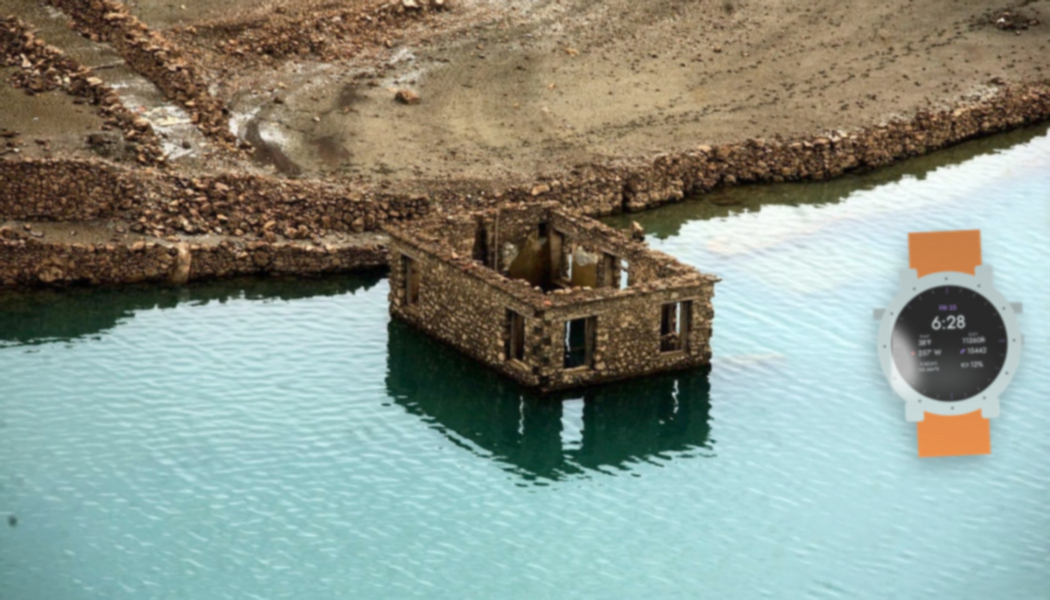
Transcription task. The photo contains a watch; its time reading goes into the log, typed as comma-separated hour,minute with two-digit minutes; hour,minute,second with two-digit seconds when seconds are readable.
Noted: 6,28
